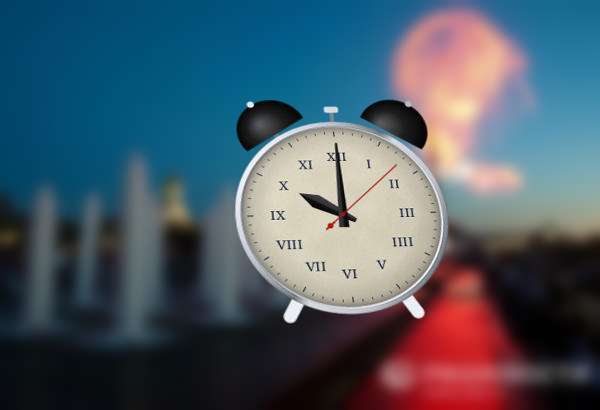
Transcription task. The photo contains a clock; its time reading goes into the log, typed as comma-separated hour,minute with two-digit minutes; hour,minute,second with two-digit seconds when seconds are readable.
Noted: 10,00,08
